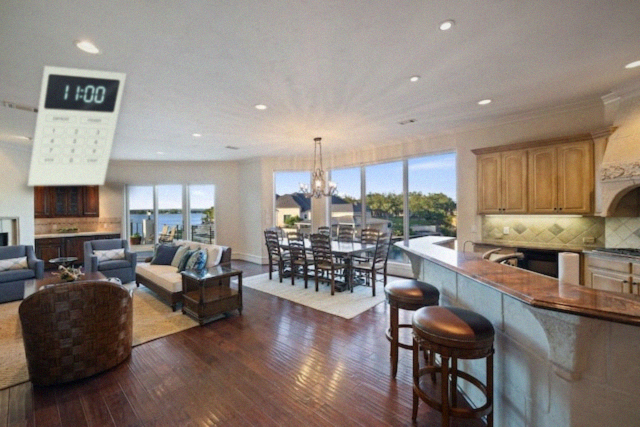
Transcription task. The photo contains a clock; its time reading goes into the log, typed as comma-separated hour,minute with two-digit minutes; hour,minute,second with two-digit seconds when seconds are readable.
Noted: 11,00
